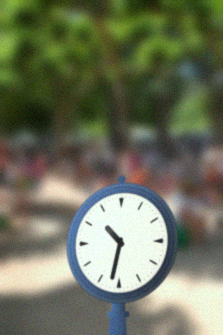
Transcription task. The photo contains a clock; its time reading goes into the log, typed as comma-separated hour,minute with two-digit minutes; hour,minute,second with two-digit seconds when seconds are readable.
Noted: 10,32
